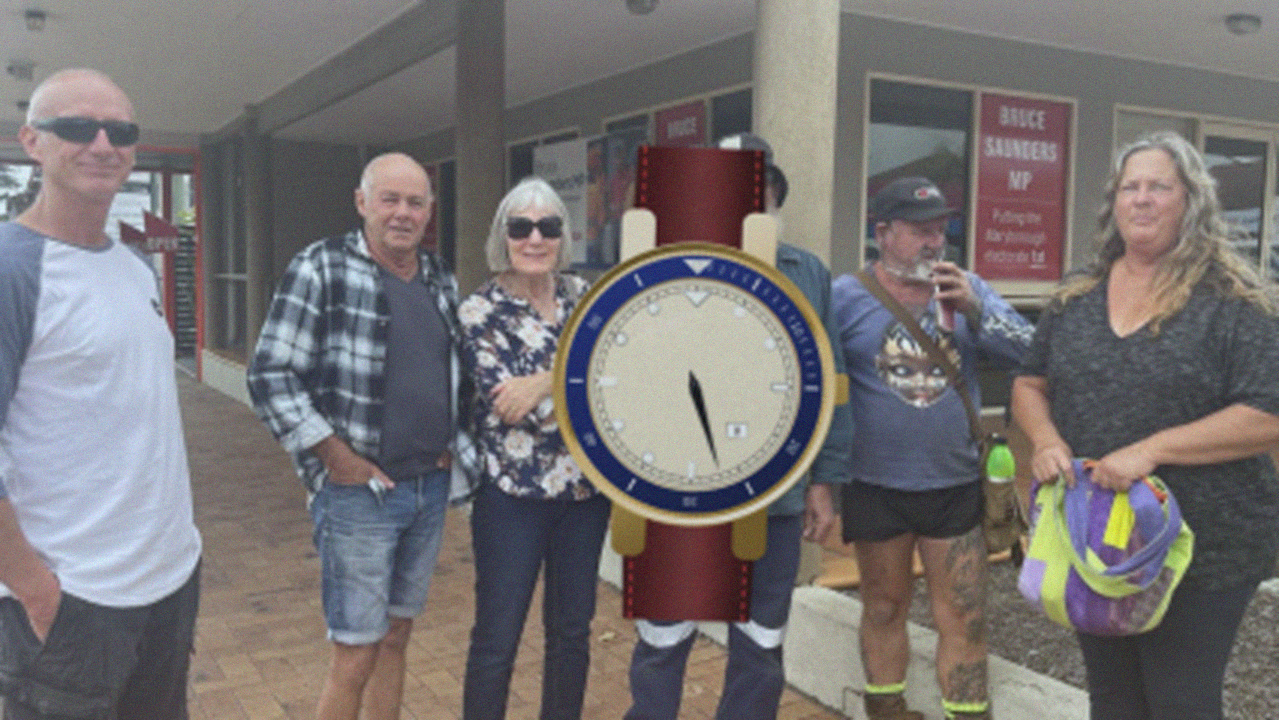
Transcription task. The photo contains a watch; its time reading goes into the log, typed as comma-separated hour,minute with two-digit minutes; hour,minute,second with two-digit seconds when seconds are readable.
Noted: 5,27
